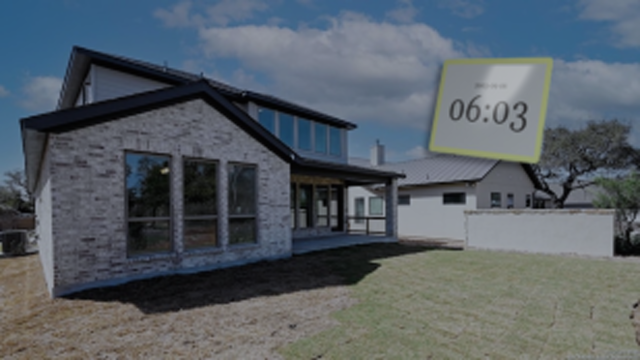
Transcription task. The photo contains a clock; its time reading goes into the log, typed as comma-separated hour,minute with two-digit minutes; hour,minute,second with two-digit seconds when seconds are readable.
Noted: 6,03
